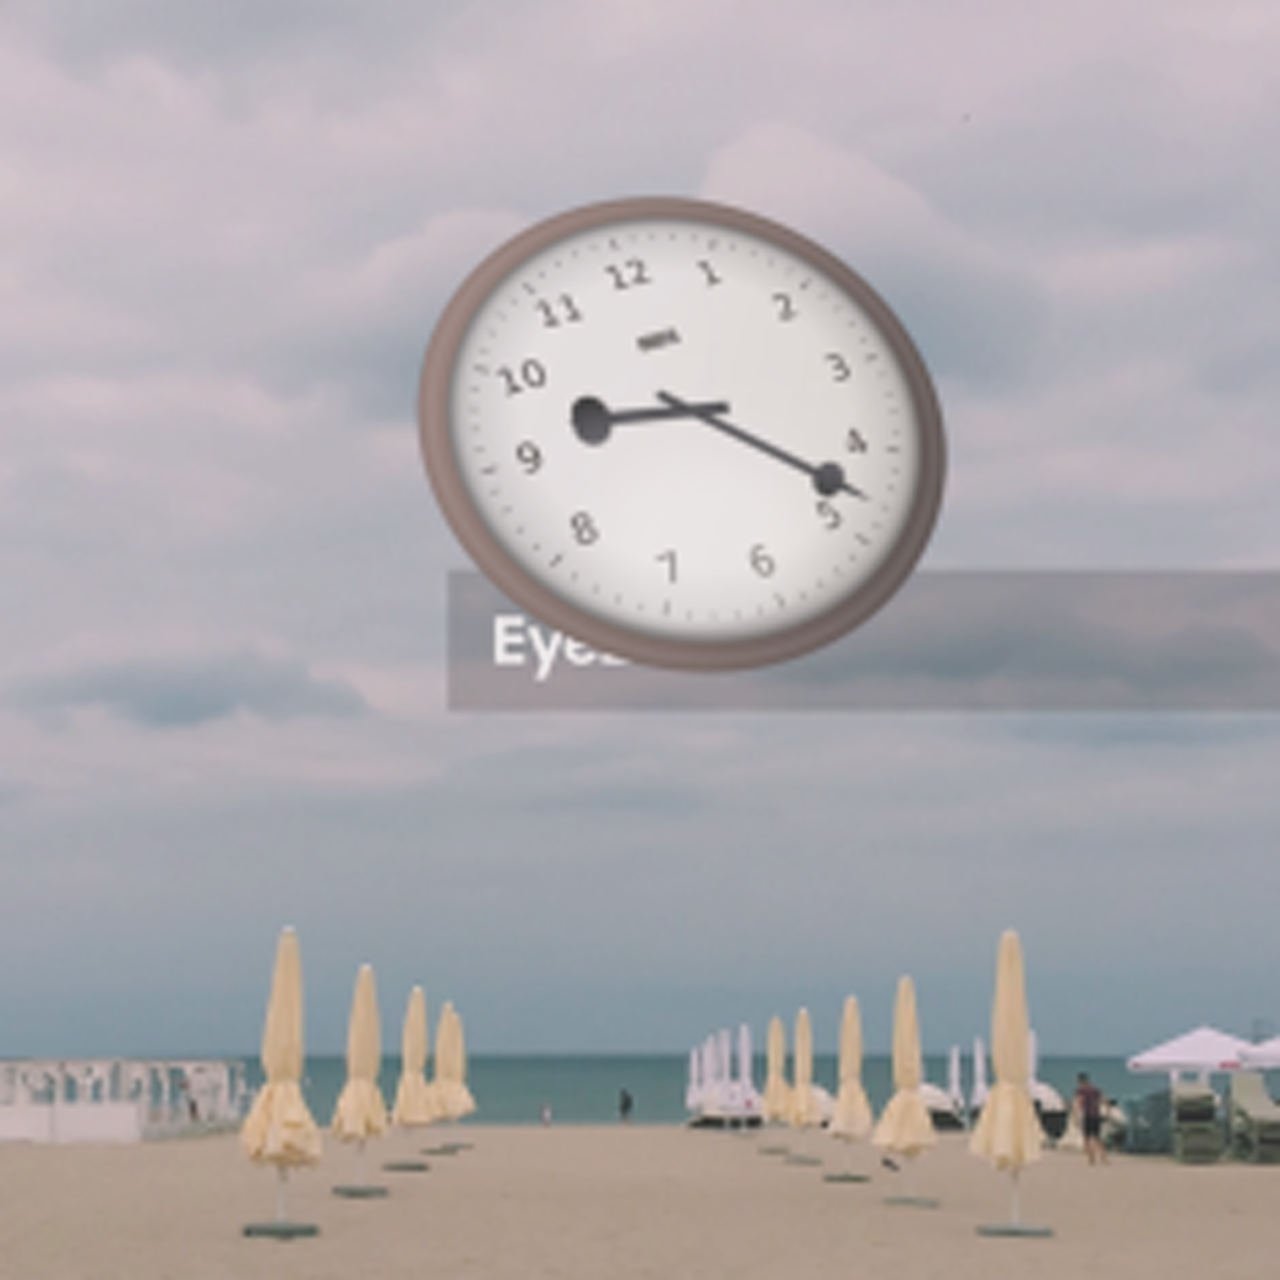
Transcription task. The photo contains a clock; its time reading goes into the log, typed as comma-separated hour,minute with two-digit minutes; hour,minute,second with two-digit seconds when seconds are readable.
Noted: 9,23
